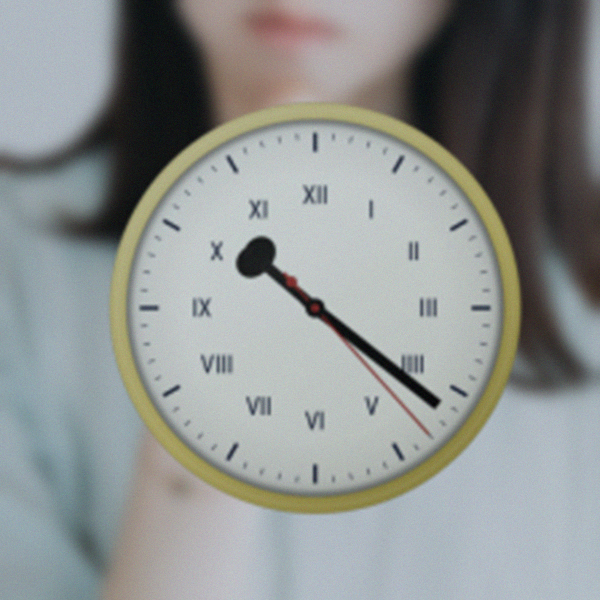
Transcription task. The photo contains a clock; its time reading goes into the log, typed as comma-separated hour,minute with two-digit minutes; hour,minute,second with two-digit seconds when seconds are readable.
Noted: 10,21,23
